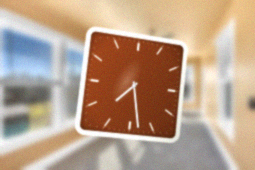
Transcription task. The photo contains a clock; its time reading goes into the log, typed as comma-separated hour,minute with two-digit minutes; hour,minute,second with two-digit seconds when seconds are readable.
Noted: 7,28
